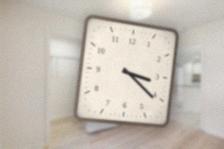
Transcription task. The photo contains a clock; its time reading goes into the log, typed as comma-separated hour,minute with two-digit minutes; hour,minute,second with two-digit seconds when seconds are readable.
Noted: 3,21
